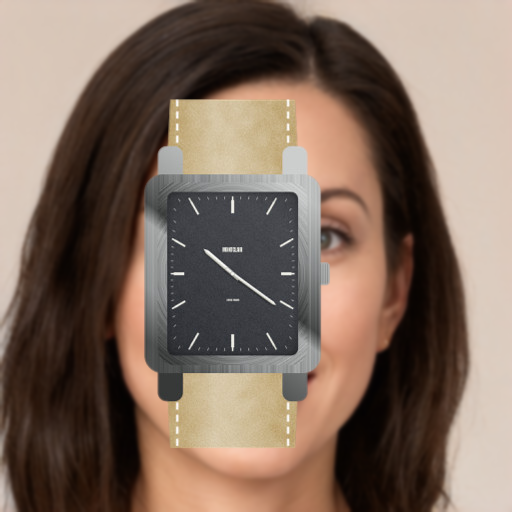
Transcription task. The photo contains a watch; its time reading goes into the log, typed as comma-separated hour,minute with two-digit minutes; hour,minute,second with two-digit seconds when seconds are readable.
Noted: 10,21
